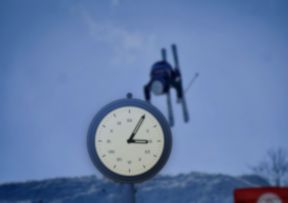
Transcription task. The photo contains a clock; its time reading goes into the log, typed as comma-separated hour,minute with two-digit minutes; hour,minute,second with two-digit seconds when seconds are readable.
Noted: 3,05
